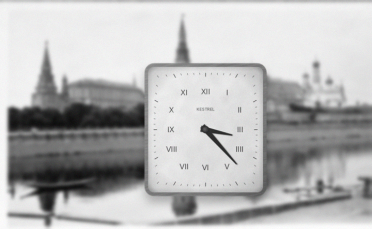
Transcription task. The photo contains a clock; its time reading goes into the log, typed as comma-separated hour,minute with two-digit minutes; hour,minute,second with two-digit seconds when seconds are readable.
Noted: 3,23
